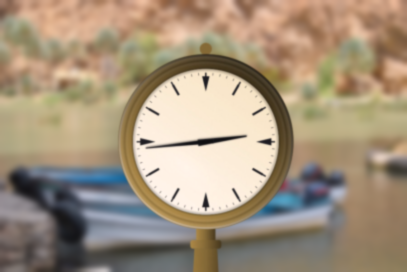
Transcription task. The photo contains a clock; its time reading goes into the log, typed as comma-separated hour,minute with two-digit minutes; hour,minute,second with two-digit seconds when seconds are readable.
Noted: 2,44
